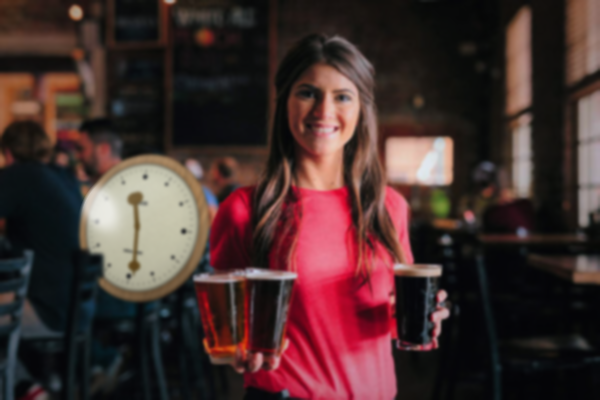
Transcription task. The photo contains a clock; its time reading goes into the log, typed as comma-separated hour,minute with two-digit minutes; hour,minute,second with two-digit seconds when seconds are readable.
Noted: 11,29
